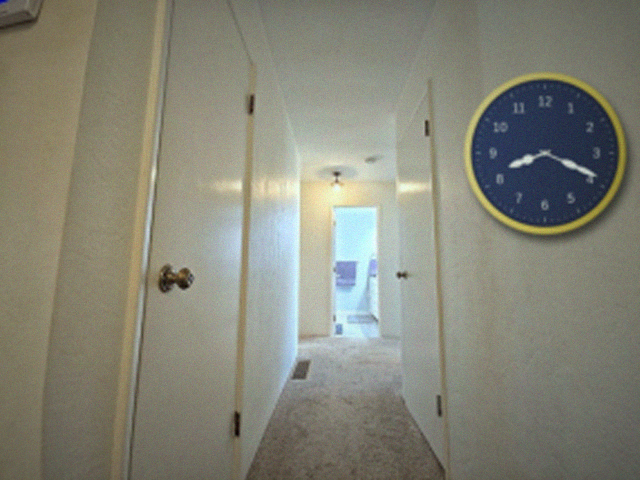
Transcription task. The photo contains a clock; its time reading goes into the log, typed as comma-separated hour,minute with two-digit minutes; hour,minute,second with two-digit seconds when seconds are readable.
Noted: 8,19
